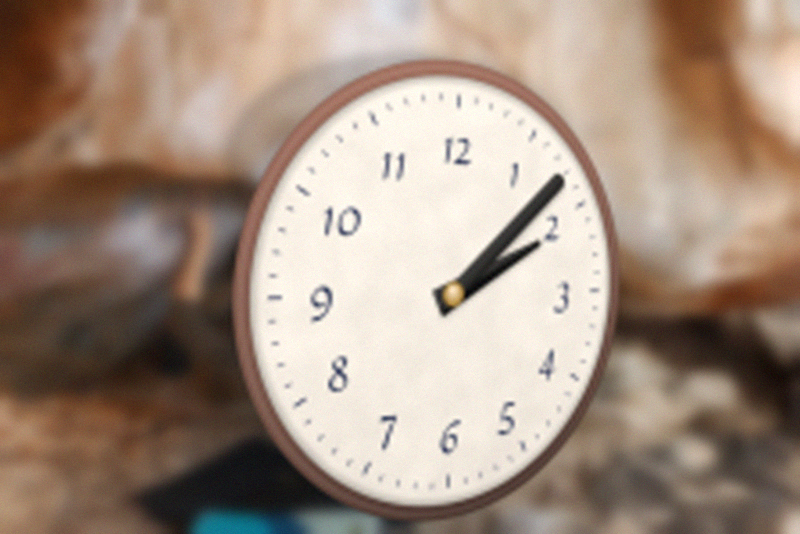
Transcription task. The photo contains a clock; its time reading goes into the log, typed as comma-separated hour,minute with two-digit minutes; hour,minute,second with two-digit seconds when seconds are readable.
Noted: 2,08
